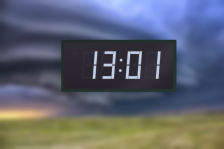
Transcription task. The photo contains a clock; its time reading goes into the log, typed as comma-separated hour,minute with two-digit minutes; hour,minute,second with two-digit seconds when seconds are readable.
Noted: 13,01
